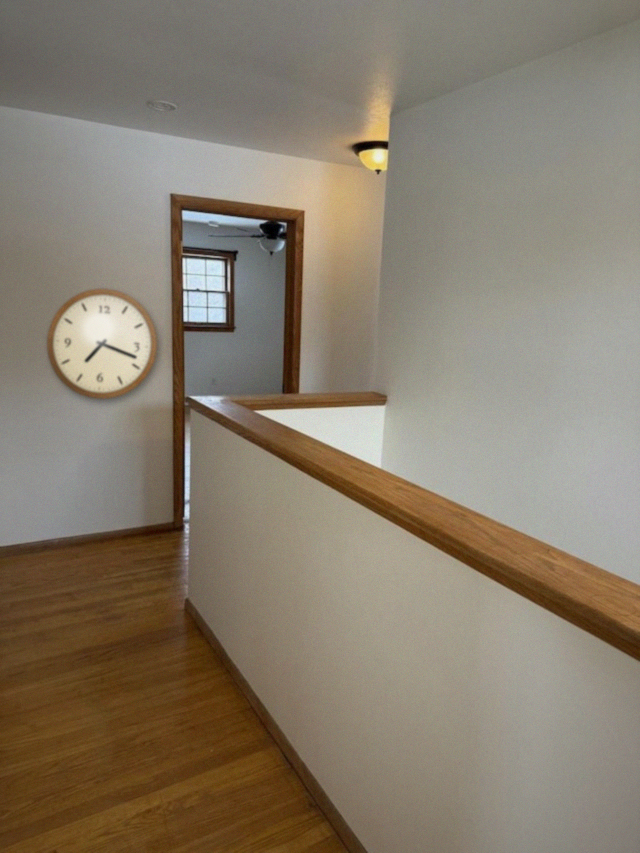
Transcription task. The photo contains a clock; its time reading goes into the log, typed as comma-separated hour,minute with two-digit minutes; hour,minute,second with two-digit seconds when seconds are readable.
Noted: 7,18
